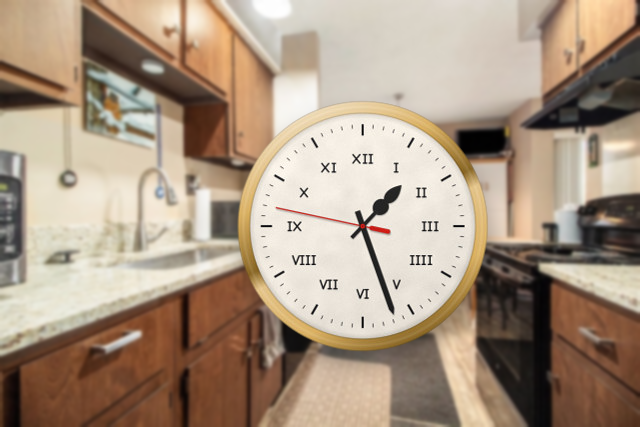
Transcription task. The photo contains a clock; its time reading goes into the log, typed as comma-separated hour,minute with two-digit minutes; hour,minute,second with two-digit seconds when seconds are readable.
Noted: 1,26,47
